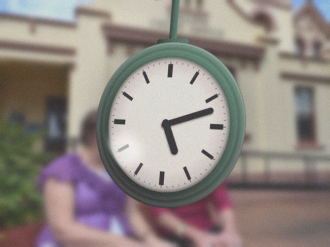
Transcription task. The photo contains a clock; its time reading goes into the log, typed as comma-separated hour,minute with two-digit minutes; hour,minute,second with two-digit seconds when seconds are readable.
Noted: 5,12
